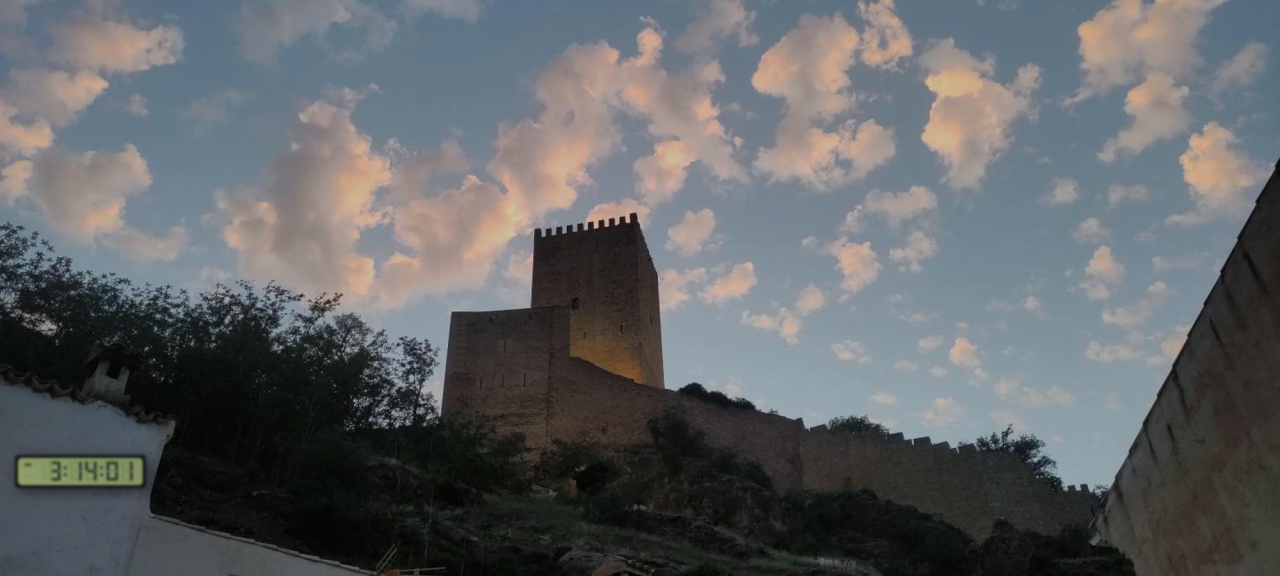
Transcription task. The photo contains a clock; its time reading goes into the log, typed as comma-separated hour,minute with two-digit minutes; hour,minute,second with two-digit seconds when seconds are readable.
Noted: 3,14,01
